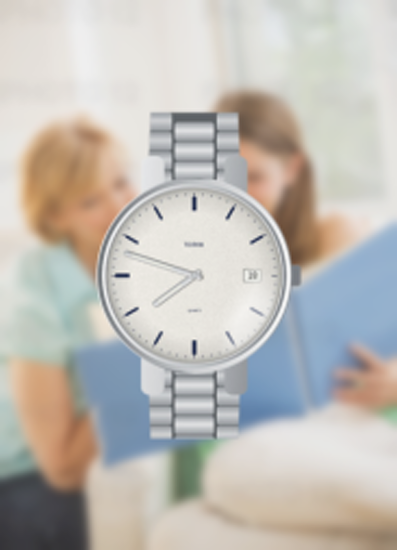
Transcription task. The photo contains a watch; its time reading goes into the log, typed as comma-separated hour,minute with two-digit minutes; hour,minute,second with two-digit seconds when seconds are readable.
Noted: 7,48
